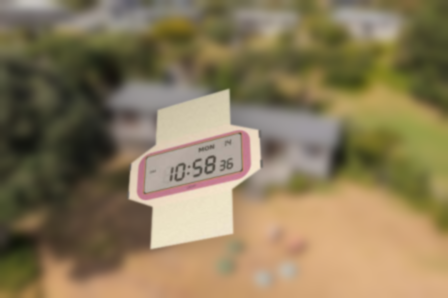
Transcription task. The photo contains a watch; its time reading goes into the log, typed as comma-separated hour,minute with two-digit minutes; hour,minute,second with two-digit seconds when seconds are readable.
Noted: 10,58,36
